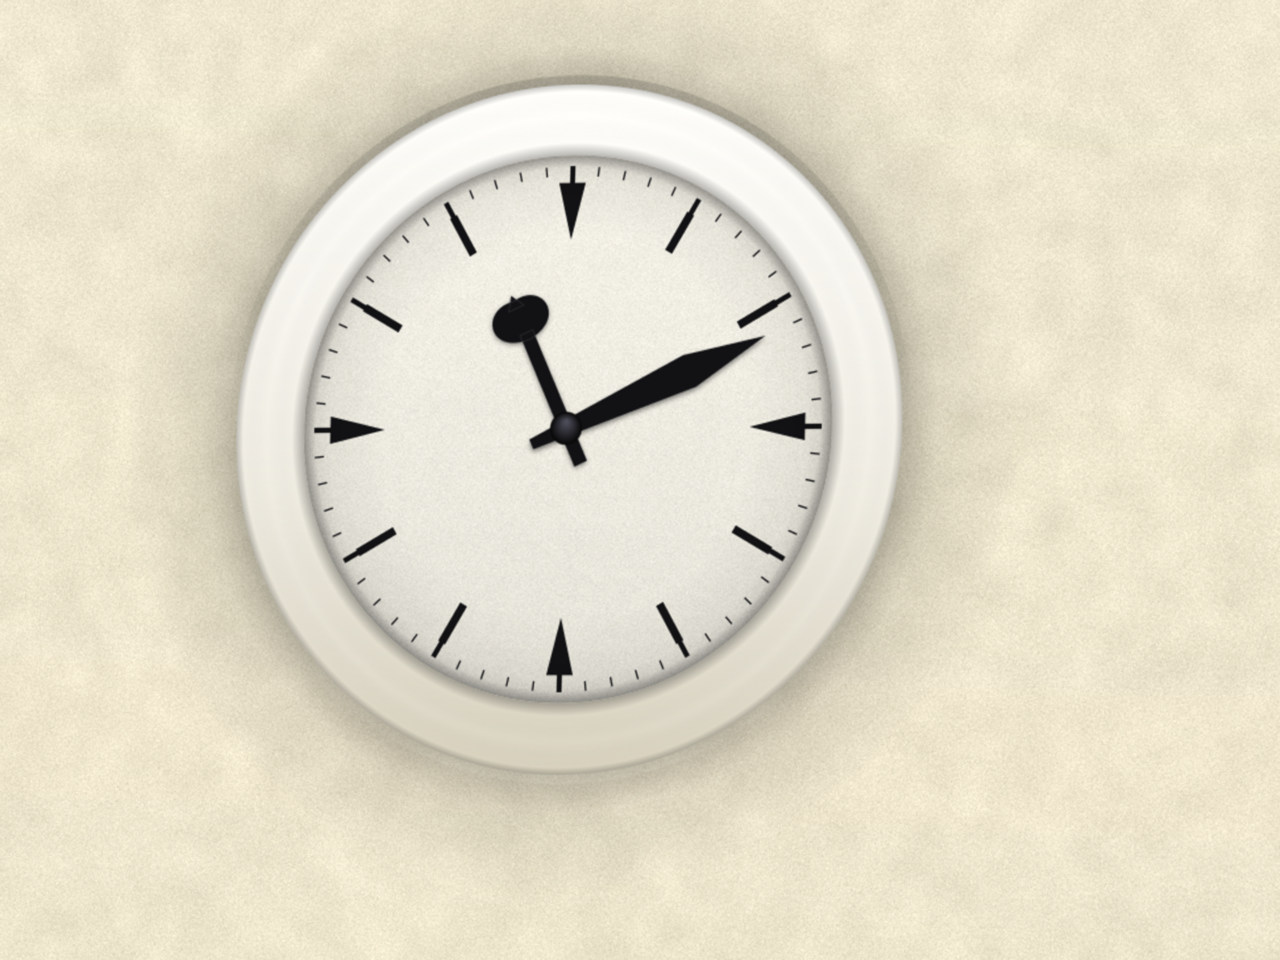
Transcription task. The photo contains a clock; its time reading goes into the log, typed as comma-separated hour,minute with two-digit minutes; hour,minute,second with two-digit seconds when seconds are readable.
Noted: 11,11
